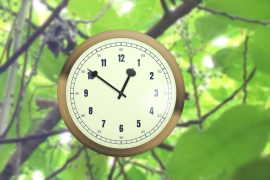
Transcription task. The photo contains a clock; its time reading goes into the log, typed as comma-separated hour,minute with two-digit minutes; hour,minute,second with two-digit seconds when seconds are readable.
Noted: 12,51
